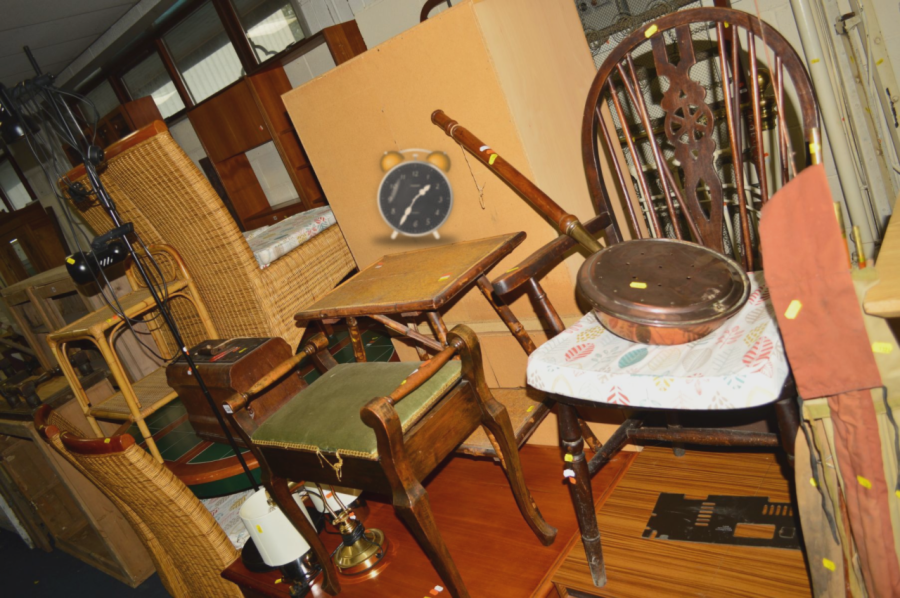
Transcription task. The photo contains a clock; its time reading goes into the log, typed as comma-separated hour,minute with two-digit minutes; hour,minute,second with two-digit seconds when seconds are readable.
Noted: 1,35
